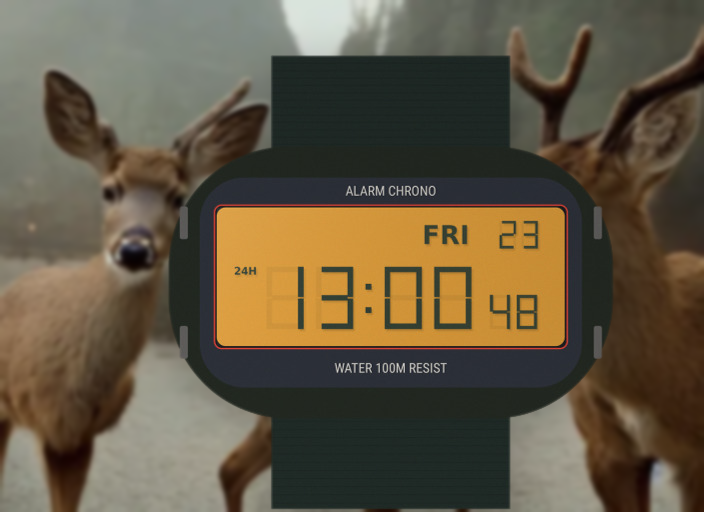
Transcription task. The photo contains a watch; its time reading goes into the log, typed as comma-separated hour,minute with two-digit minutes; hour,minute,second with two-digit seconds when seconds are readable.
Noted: 13,00,48
